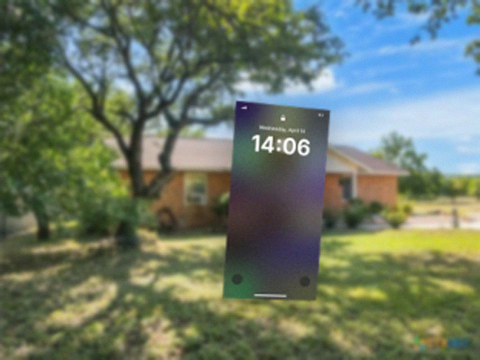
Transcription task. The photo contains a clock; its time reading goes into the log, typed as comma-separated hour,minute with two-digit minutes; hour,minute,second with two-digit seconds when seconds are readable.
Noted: 14,06
